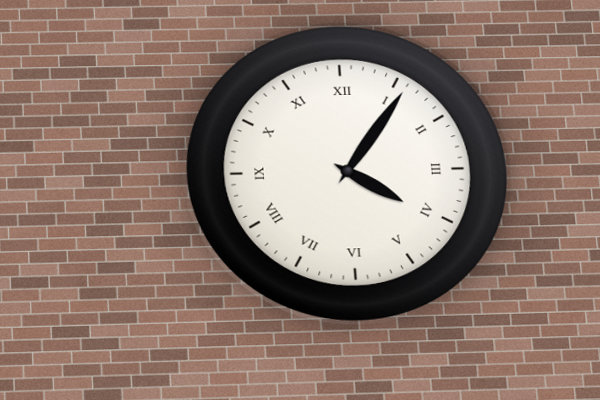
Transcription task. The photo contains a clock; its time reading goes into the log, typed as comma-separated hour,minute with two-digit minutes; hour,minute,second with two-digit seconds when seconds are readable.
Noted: 4,06
